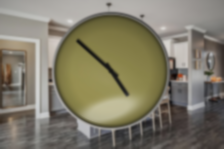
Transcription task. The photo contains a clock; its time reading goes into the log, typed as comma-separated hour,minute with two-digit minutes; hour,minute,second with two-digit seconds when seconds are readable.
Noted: 4,52
